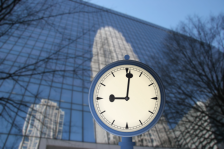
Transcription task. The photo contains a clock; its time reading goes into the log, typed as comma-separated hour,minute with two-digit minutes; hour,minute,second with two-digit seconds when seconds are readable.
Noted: 9,01
